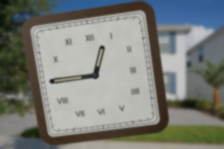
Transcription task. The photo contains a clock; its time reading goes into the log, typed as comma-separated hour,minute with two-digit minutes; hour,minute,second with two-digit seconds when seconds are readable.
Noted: 12,45
